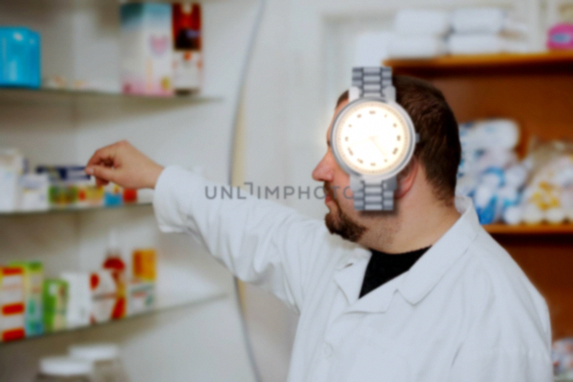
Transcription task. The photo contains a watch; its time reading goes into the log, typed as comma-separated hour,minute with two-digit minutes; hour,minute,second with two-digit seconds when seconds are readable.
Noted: 4,42
